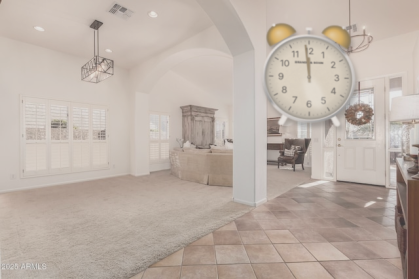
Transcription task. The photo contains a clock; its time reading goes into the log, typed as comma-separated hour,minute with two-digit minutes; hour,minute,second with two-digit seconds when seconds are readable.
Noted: 11,59
